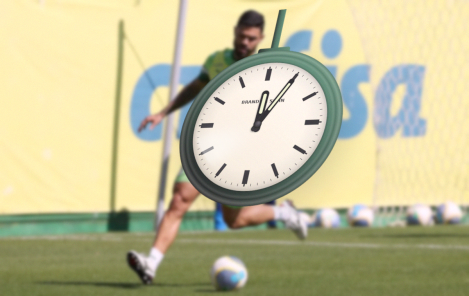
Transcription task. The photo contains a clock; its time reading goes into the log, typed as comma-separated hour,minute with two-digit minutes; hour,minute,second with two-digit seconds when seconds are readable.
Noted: 12,05
